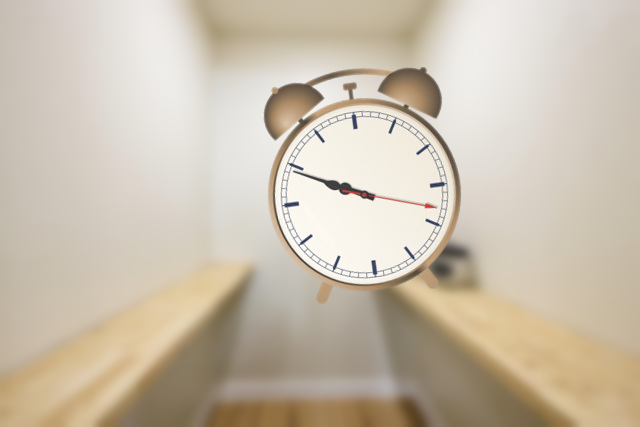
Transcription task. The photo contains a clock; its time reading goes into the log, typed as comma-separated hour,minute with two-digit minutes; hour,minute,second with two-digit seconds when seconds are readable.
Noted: 9,49,18
